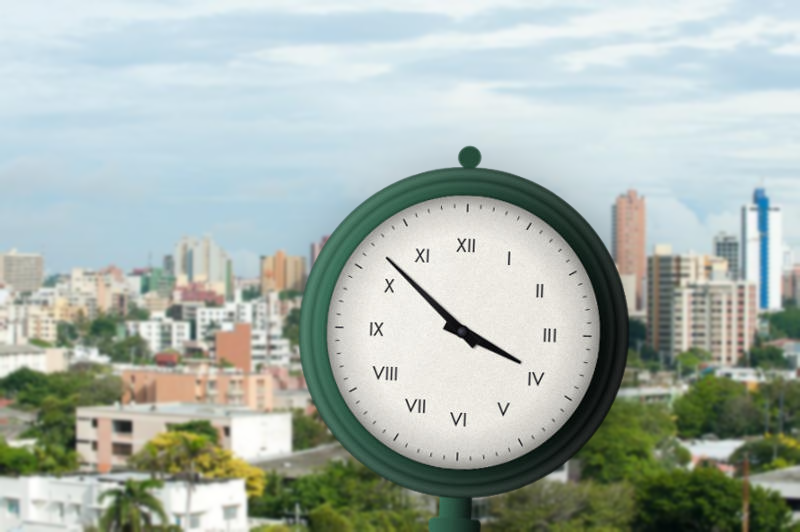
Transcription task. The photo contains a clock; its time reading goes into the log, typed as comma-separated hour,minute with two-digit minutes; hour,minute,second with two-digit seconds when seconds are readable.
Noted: 3,52
